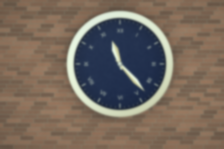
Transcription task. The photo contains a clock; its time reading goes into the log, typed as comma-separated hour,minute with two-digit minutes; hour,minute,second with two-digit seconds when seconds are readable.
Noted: 11,23
